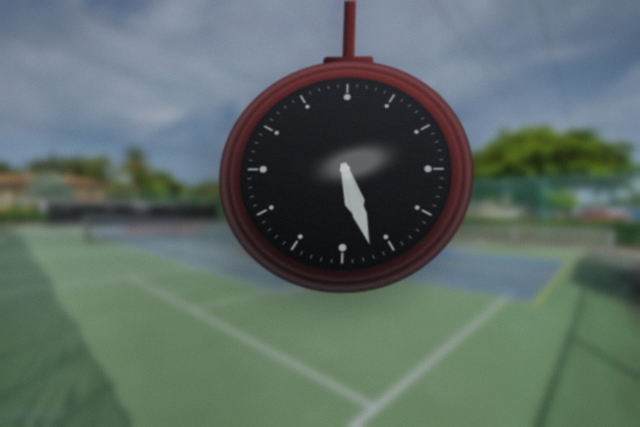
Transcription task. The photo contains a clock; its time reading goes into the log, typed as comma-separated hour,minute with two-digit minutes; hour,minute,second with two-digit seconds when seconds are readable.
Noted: 5,27
